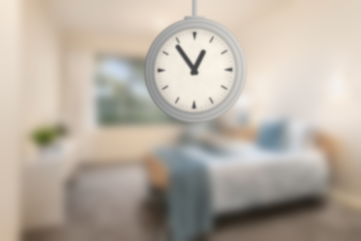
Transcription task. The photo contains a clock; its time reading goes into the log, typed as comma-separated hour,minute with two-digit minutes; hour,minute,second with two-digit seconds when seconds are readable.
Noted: 12,54
